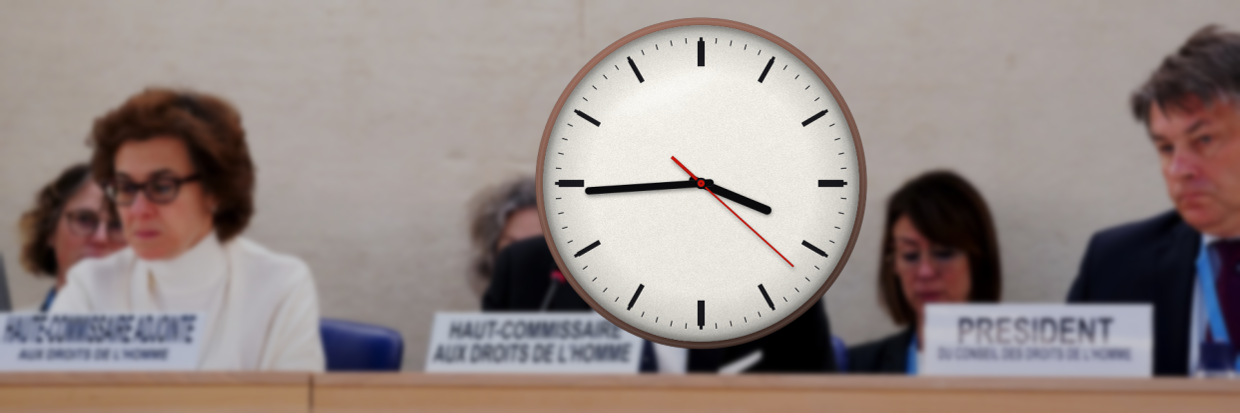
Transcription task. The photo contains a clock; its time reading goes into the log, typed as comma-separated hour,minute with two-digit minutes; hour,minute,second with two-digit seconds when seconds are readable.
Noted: 3,44,22
